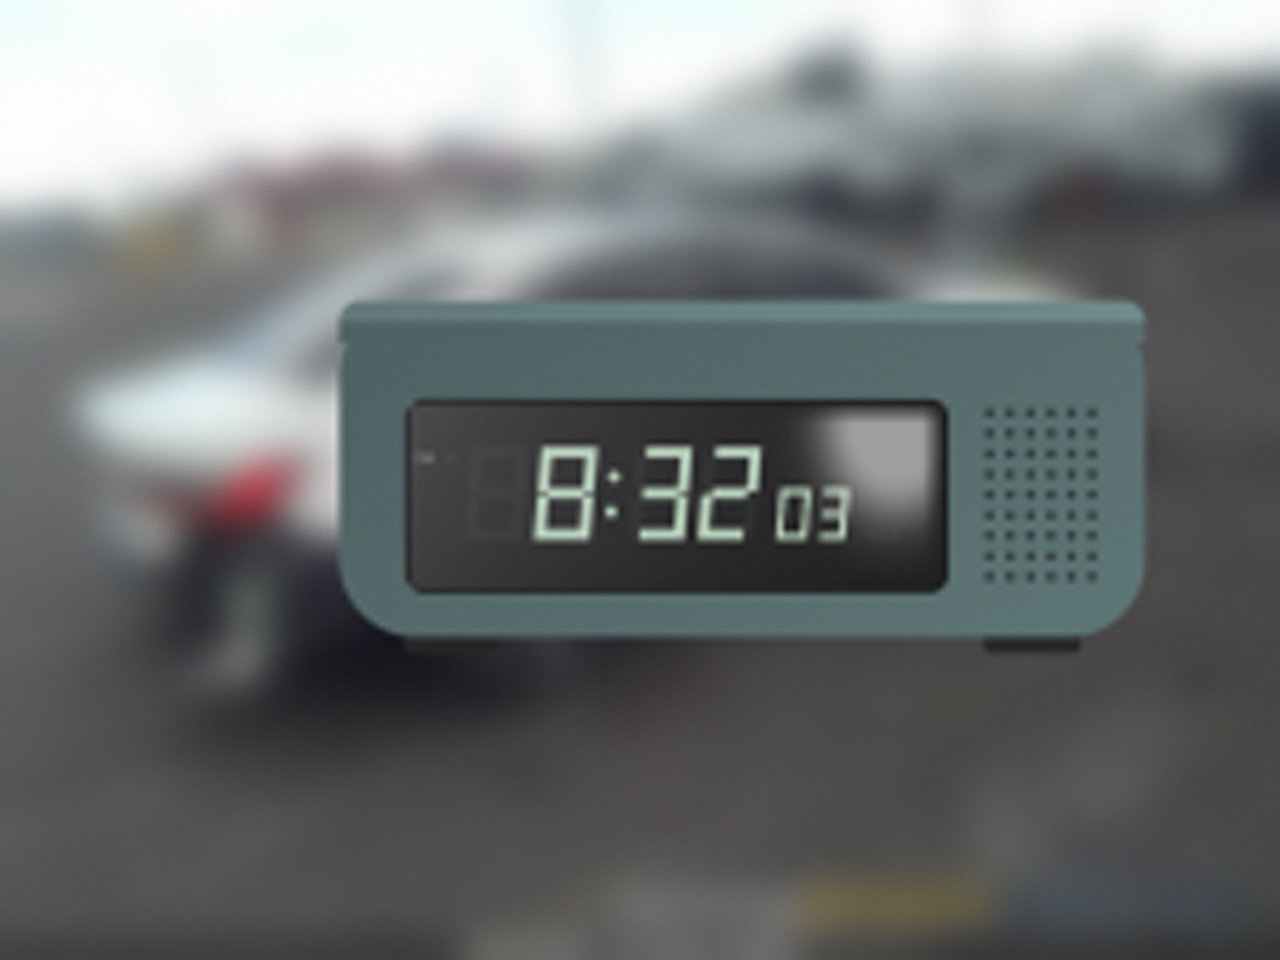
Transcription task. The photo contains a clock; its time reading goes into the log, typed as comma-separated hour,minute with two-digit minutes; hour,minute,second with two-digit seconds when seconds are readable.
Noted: 8,32,03
